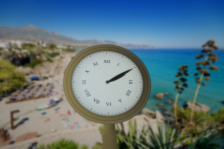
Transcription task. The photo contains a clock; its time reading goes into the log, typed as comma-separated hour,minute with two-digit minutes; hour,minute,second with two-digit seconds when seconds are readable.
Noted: 2,10
